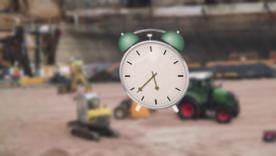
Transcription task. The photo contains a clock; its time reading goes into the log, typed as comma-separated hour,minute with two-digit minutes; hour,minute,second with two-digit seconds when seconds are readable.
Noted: 5,38
